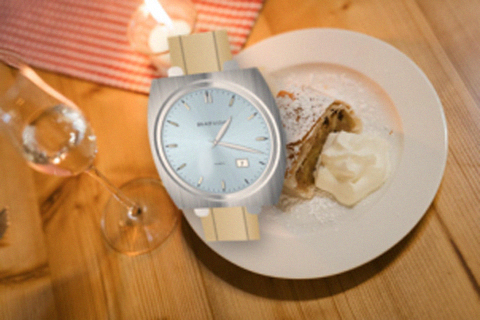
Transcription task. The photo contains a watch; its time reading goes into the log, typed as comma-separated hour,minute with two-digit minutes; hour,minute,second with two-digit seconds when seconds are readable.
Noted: 1,18
